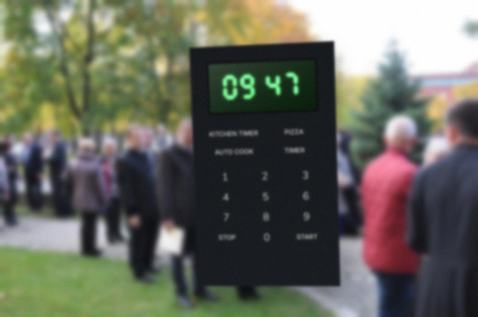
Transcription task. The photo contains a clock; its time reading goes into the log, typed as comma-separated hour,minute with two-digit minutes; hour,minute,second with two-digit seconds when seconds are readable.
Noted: 9,47
